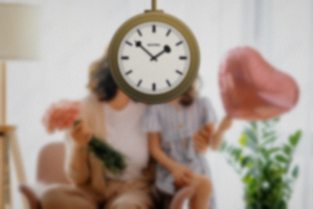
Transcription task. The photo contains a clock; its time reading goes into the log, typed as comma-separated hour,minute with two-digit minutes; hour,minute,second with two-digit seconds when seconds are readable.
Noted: 1,52
